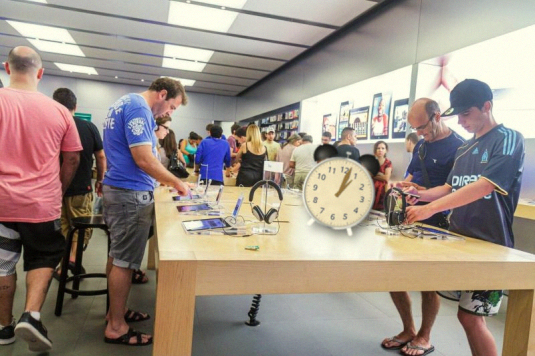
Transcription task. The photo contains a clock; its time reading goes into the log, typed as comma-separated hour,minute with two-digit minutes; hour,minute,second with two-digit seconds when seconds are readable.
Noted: 1,02
